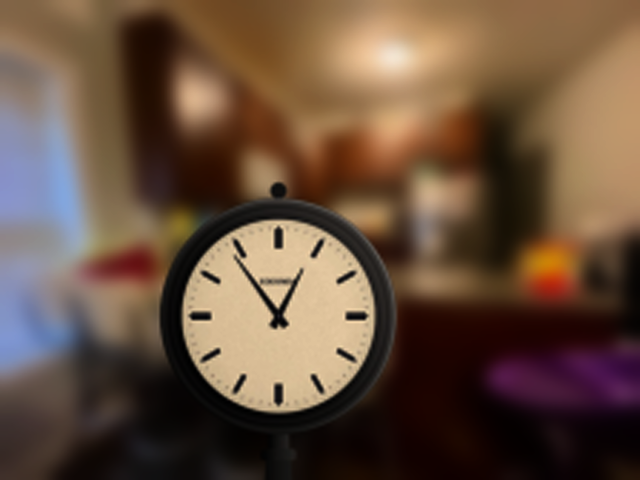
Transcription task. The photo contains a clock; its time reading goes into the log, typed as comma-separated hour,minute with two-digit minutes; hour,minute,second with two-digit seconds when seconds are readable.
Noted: 12,54
